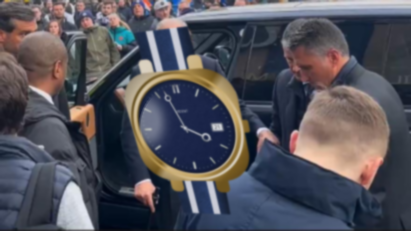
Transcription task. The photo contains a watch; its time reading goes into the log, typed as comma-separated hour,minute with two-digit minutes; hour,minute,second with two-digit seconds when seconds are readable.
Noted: 3,57
